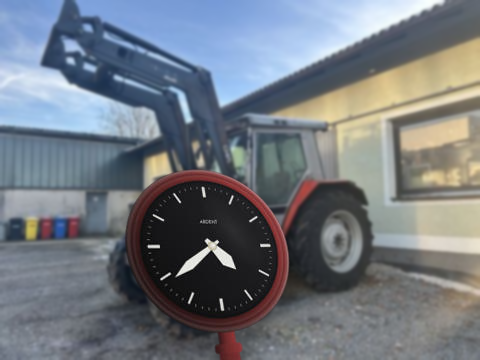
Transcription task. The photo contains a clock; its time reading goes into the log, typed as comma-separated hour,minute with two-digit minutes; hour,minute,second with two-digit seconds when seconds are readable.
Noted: 4,39
